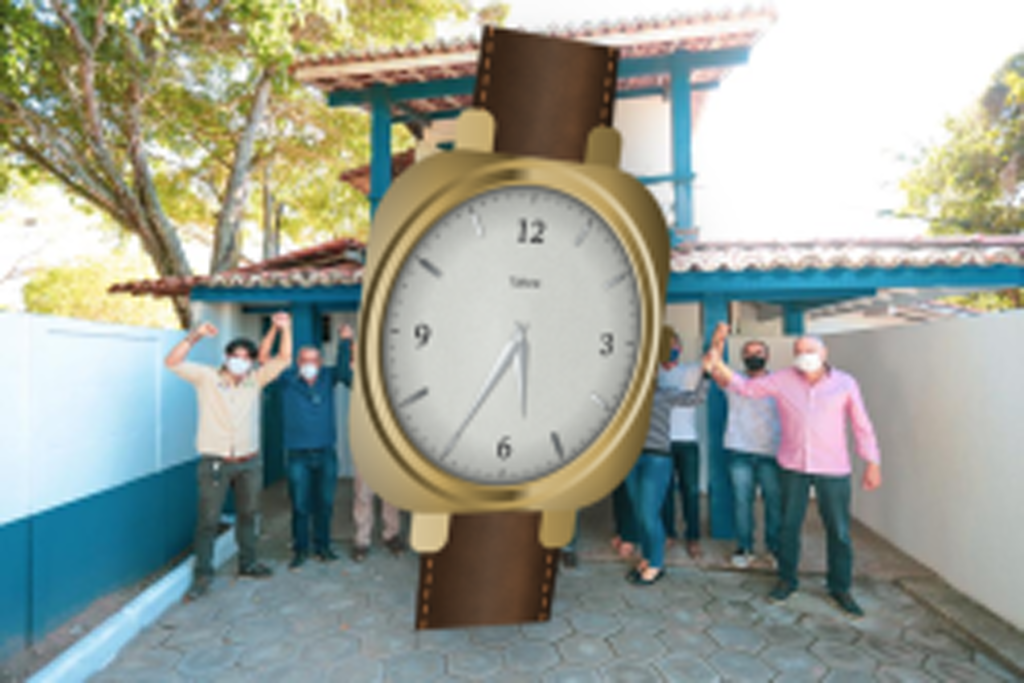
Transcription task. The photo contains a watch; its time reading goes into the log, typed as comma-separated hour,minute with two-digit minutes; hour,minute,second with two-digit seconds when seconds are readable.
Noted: 5,35
